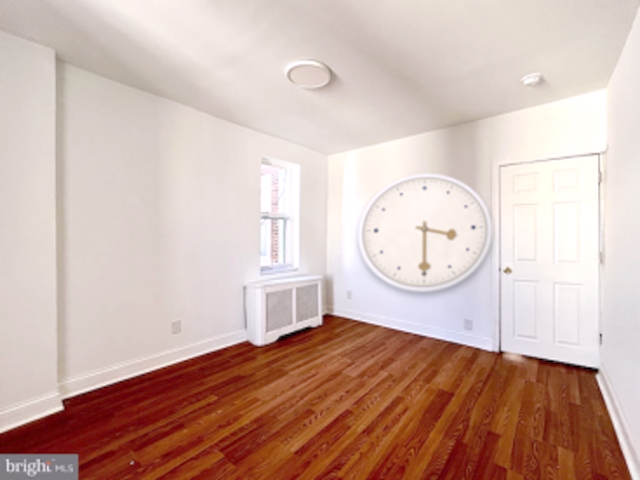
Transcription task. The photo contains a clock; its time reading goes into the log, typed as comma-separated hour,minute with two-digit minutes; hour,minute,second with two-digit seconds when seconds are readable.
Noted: 3,30
